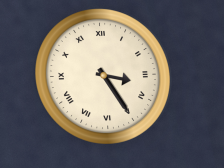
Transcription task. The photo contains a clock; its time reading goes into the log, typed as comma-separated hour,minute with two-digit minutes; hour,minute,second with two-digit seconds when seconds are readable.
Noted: 3,25
